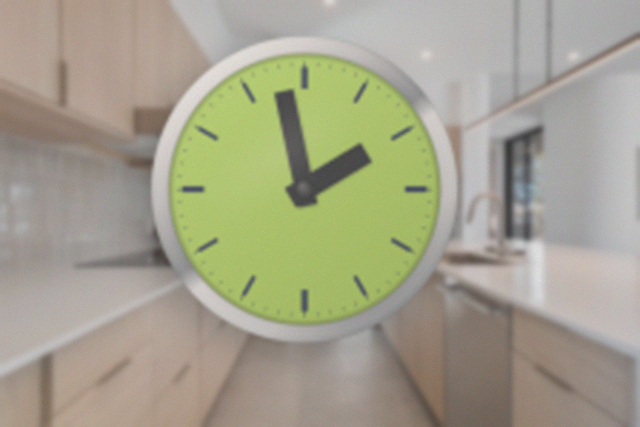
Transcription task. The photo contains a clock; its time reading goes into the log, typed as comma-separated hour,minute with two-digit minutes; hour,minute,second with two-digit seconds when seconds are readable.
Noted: 1,58
